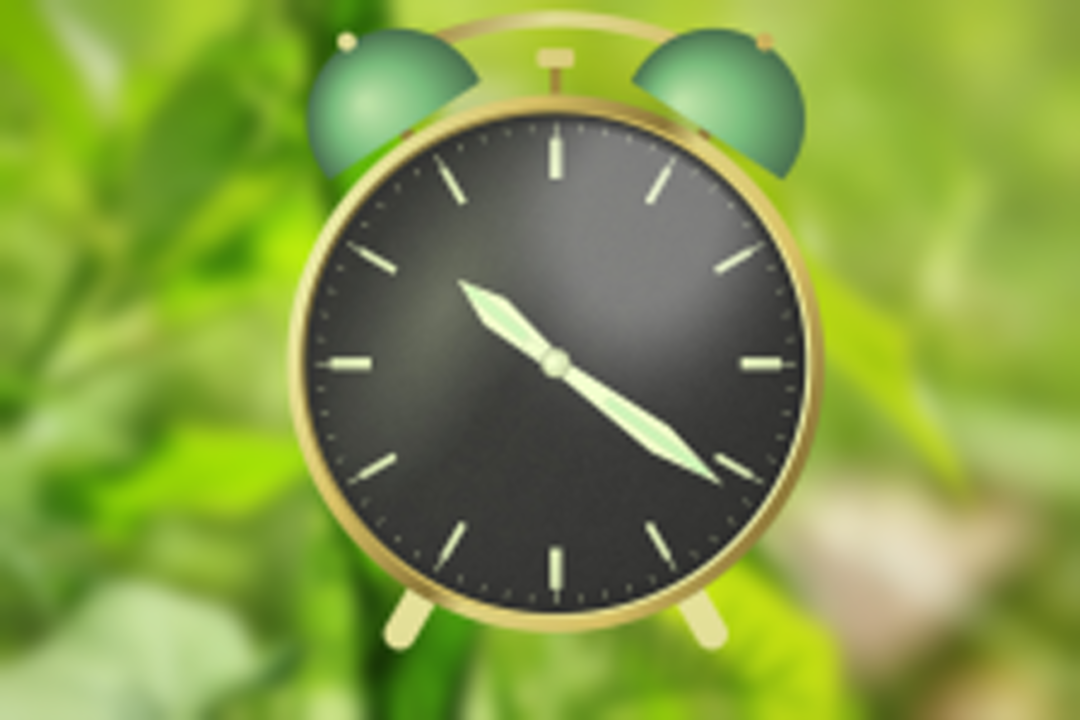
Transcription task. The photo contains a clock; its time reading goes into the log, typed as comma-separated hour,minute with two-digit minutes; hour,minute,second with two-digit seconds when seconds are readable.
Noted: 10,21
